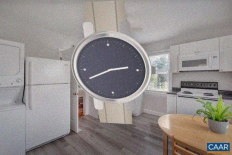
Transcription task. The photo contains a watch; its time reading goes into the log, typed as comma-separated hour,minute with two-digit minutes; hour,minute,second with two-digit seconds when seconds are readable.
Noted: 2,41
